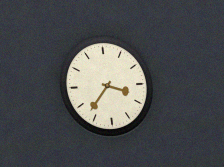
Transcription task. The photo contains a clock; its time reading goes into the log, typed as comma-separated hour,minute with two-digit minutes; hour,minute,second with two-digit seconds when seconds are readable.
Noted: 3,37
